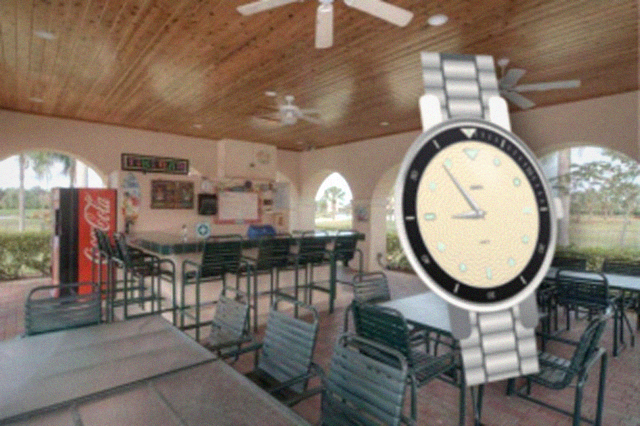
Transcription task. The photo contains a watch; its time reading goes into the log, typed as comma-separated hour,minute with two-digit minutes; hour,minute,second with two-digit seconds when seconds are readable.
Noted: 8,54
